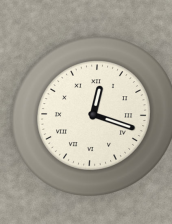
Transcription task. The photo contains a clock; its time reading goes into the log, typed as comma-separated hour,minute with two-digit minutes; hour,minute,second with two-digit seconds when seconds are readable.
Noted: 12,18
